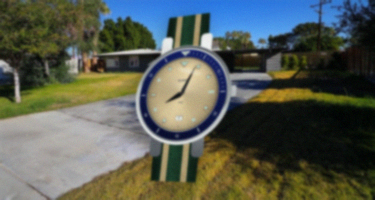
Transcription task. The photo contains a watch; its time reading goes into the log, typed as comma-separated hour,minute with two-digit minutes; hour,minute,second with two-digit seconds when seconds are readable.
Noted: 8,04
